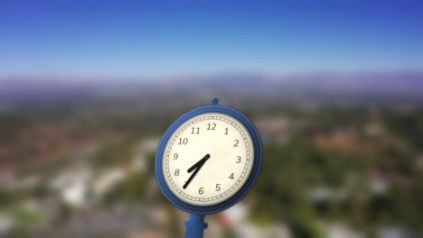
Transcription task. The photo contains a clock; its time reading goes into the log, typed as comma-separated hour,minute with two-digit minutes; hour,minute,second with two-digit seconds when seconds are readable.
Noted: 7,35
